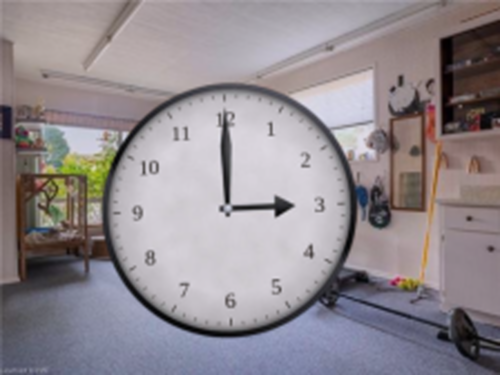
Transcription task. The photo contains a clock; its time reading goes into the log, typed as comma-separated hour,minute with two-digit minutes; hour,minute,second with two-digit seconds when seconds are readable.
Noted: 3,00
